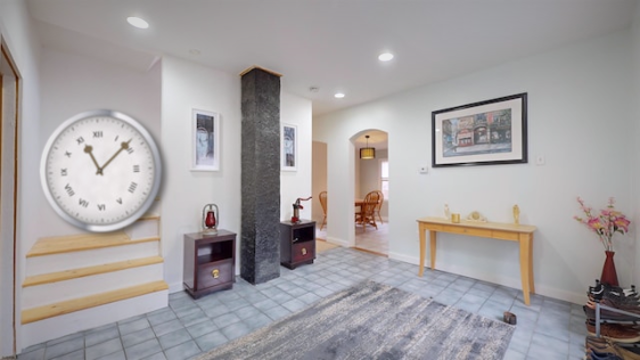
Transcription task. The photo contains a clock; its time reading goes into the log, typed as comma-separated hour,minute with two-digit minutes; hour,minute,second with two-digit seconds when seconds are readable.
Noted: 11,08
